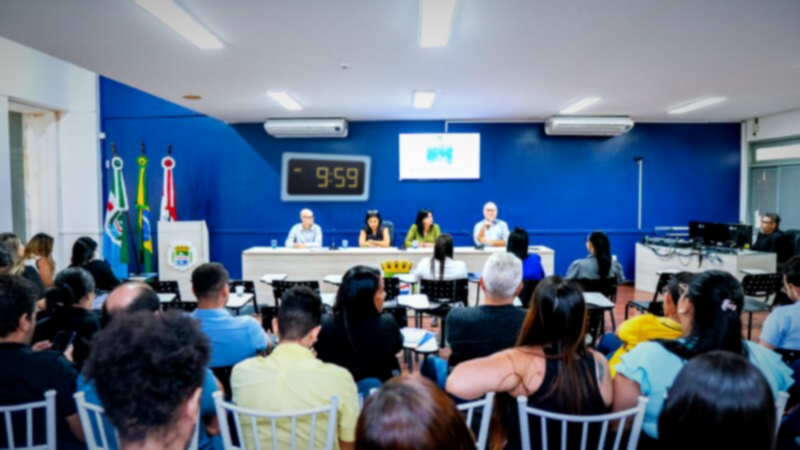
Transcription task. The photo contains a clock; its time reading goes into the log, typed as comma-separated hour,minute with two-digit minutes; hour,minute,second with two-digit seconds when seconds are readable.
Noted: 9,59
